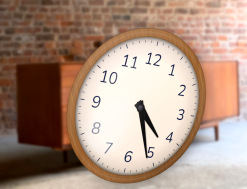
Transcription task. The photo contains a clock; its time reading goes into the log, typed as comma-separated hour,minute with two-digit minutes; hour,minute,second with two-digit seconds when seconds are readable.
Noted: 4,26
